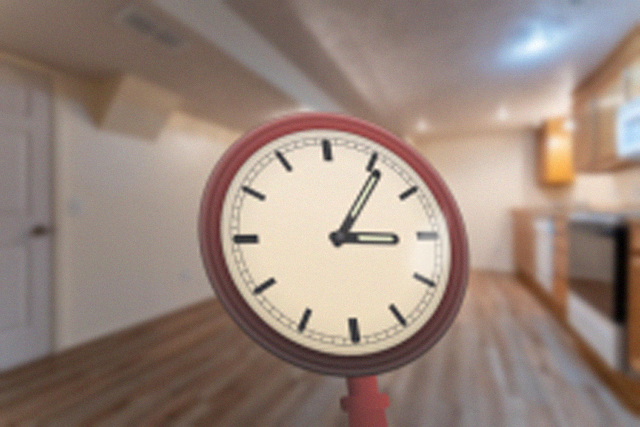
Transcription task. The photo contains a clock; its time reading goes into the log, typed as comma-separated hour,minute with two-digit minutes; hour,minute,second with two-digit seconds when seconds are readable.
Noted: 3,06
